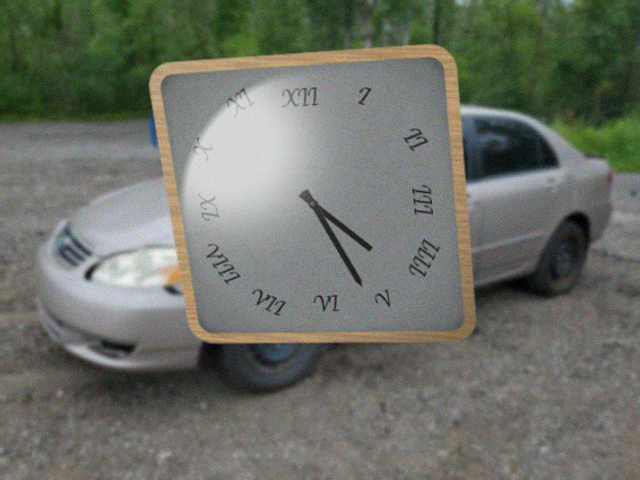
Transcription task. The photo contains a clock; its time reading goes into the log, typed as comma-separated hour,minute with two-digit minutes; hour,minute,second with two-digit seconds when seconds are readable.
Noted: 4,26
